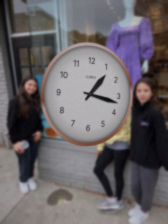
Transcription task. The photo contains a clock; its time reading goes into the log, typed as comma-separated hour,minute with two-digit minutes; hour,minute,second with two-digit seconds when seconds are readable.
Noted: 1,17
